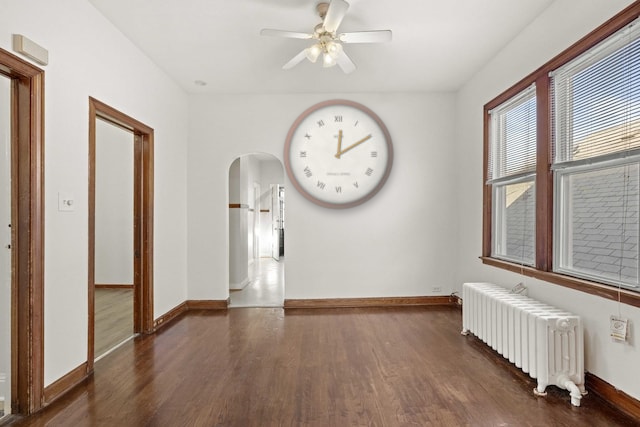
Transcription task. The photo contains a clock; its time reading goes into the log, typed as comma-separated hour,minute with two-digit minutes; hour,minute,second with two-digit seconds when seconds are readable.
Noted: 12,10
